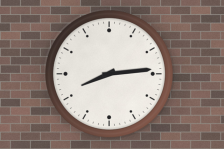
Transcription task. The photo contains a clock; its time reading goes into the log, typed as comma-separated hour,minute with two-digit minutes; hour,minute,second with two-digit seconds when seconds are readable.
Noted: 8,14
